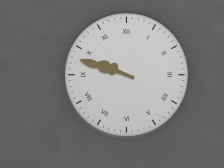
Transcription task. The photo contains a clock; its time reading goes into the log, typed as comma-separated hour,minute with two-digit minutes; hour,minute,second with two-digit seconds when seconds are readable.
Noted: 9,48
